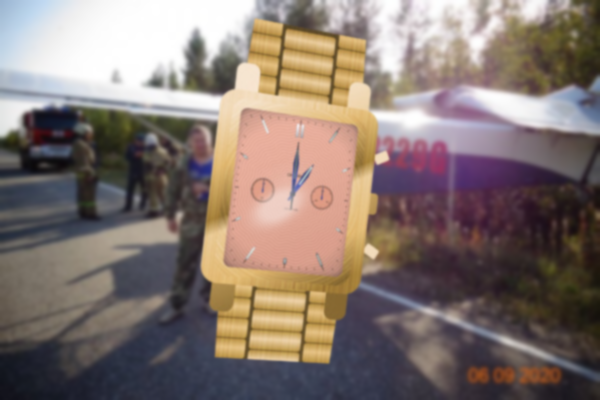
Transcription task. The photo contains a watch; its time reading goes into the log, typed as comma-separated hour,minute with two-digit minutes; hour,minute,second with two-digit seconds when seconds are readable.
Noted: 1,00
